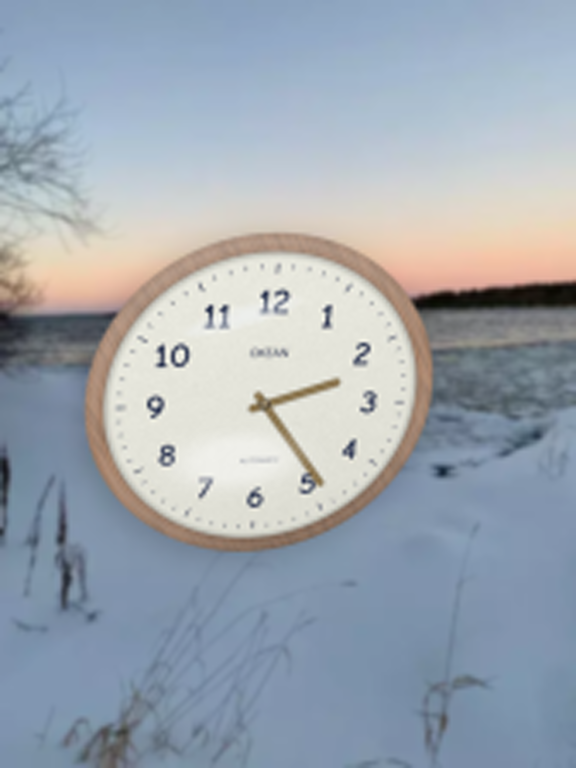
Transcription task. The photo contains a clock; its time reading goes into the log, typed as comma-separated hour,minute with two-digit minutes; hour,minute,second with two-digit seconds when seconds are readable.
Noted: 2,24
